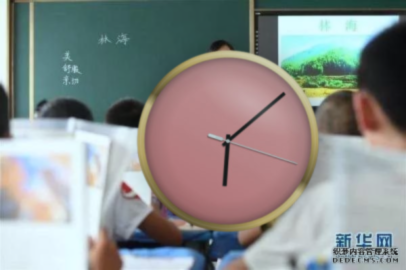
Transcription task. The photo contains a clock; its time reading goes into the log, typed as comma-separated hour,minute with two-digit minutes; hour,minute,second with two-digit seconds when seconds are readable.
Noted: 6,08,18
